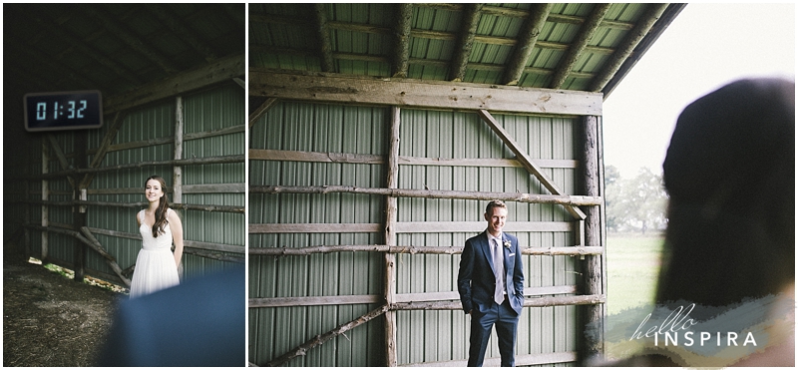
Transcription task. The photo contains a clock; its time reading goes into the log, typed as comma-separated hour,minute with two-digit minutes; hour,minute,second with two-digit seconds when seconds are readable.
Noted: 1,32
